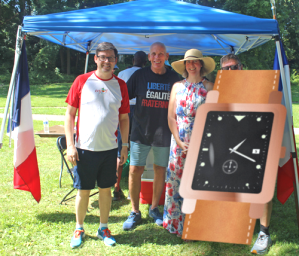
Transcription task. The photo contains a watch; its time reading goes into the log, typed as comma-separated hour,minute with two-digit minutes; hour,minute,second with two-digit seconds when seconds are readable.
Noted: 1,19
